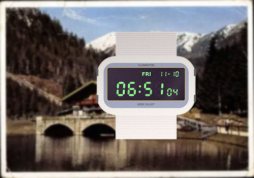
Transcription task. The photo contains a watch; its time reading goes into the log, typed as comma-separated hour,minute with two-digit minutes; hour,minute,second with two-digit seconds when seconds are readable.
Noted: 6,51,04
